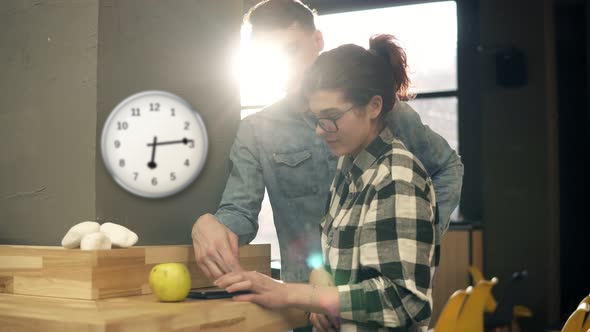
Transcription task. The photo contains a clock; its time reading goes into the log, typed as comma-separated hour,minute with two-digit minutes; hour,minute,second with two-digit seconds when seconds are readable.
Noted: 6,14
